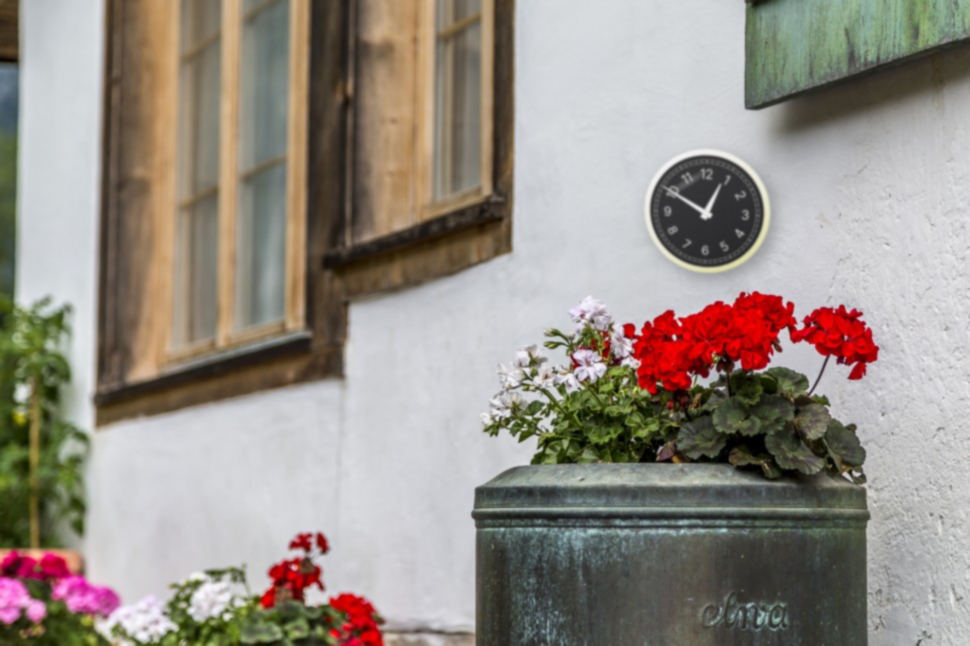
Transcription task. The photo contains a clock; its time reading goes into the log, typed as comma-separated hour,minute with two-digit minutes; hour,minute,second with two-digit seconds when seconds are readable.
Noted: 12,50
